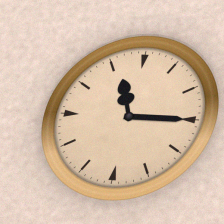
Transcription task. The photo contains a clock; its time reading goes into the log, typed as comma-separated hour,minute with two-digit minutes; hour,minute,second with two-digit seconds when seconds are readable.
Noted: 11,15
